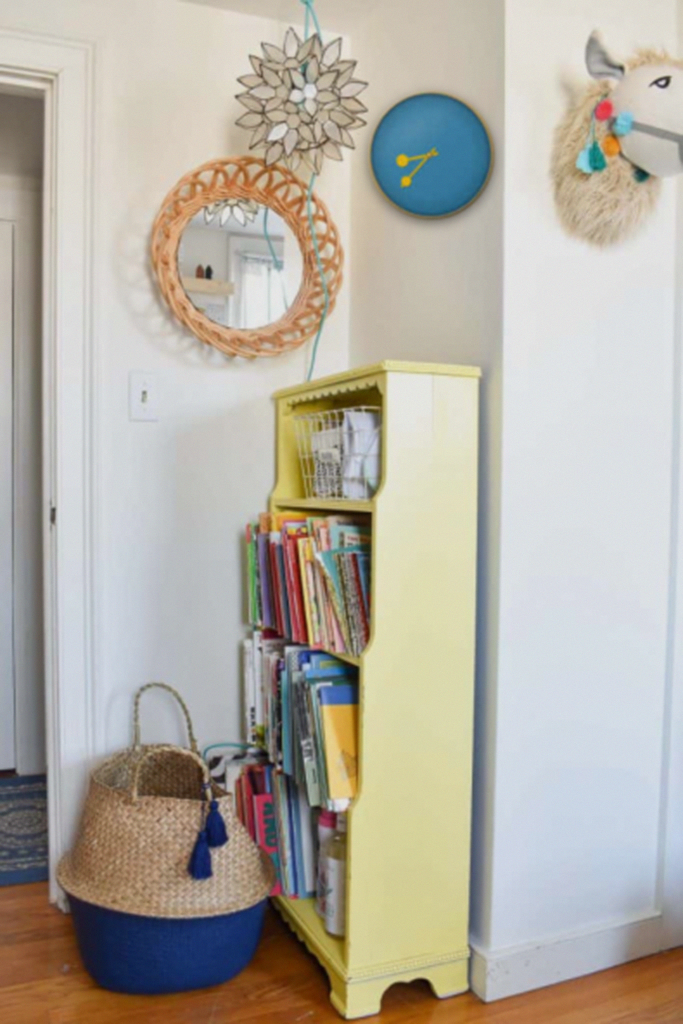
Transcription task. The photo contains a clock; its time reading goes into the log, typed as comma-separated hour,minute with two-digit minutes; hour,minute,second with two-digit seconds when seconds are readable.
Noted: 8,37
